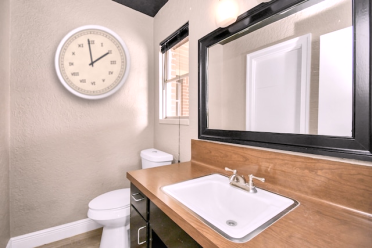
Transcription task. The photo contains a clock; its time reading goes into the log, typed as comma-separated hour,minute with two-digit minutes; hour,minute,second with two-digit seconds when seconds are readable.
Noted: 1,59
